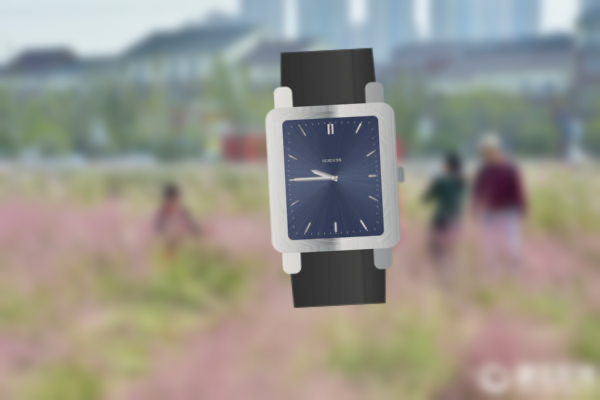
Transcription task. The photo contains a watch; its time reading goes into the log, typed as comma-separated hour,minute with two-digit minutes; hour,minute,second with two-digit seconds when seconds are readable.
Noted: 9,45
